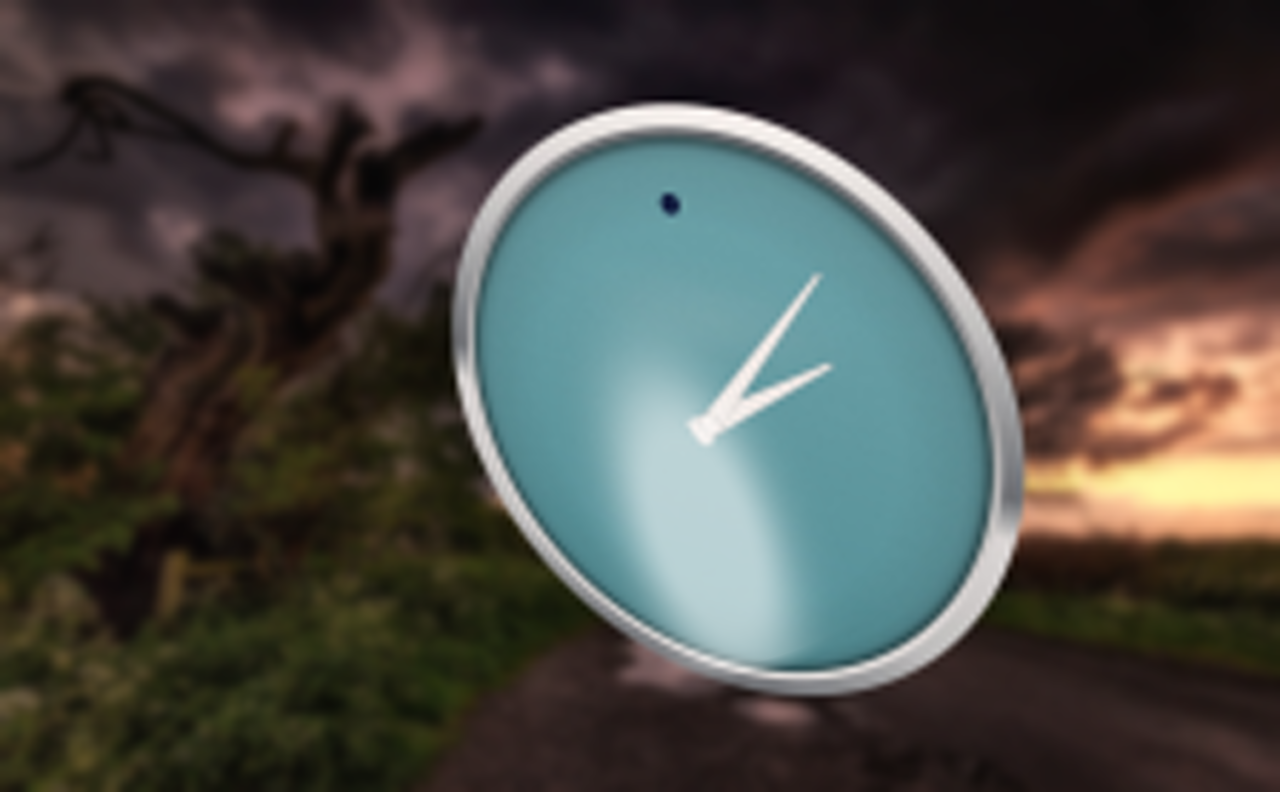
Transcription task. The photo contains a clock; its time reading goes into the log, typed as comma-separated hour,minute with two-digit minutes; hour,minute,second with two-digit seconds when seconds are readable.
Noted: 2,07
